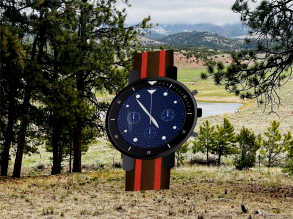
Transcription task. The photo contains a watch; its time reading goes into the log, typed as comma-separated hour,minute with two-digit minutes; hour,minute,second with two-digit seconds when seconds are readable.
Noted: 4,54
